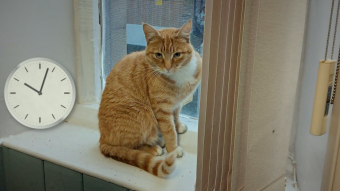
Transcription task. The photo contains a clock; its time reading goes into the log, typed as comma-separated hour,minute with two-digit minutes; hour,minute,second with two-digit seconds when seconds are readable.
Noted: 10,03
